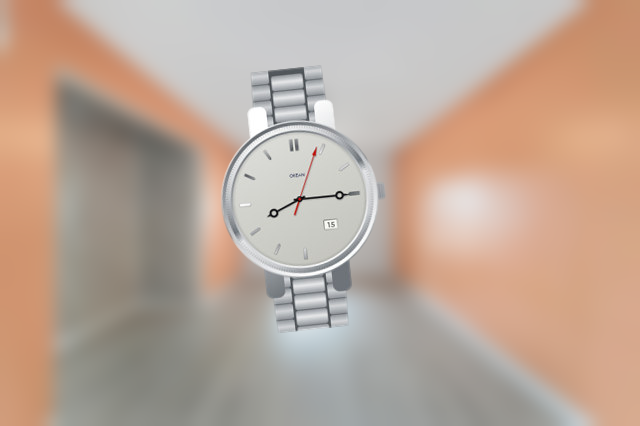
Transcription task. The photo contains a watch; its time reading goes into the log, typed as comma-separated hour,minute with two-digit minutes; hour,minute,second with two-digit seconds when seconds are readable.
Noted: 8,15,04
